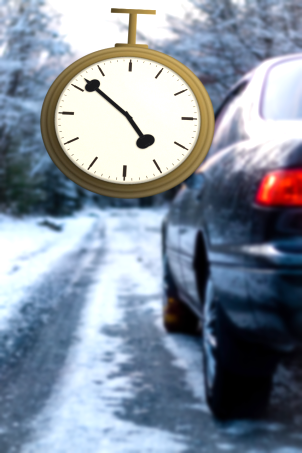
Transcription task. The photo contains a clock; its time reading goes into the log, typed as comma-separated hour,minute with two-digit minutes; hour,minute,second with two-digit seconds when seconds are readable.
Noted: 4,52
